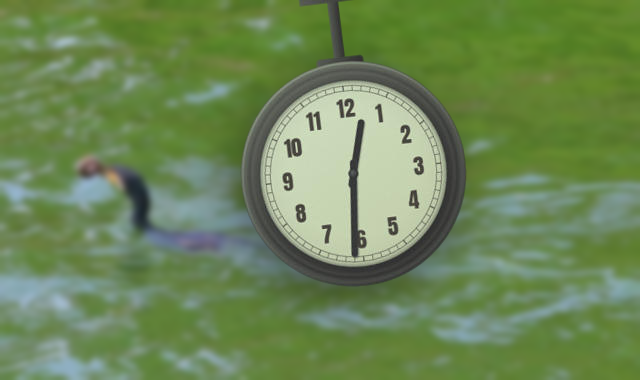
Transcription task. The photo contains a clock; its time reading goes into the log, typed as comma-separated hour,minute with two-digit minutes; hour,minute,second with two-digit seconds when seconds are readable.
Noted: 12,31
